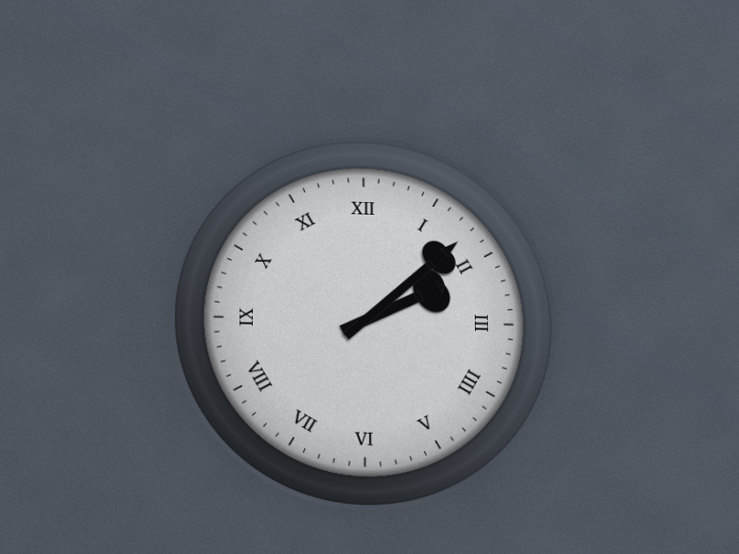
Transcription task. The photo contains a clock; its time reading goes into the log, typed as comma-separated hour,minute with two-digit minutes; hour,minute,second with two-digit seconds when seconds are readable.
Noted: 2,08
